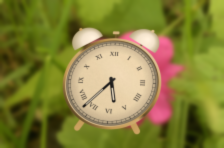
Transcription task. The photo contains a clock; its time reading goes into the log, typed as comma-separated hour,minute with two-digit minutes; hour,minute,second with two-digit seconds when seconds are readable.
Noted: 5,37
